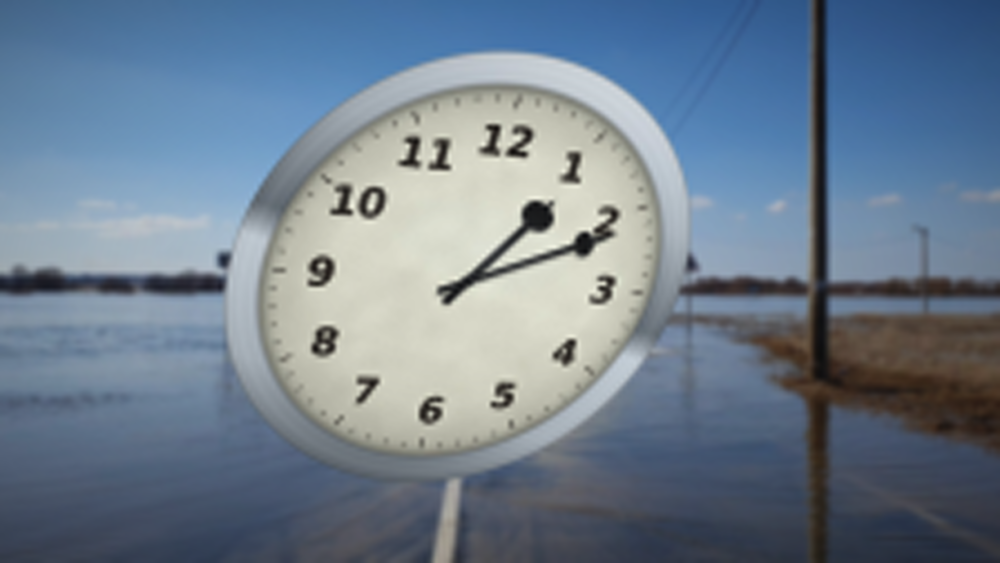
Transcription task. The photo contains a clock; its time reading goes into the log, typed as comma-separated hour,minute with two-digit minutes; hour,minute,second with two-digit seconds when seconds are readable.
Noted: 1,11
